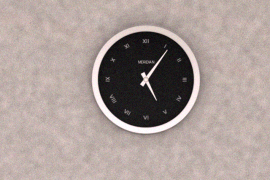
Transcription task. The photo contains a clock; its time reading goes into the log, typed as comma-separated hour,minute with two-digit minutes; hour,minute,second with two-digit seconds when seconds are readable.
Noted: 5,06
